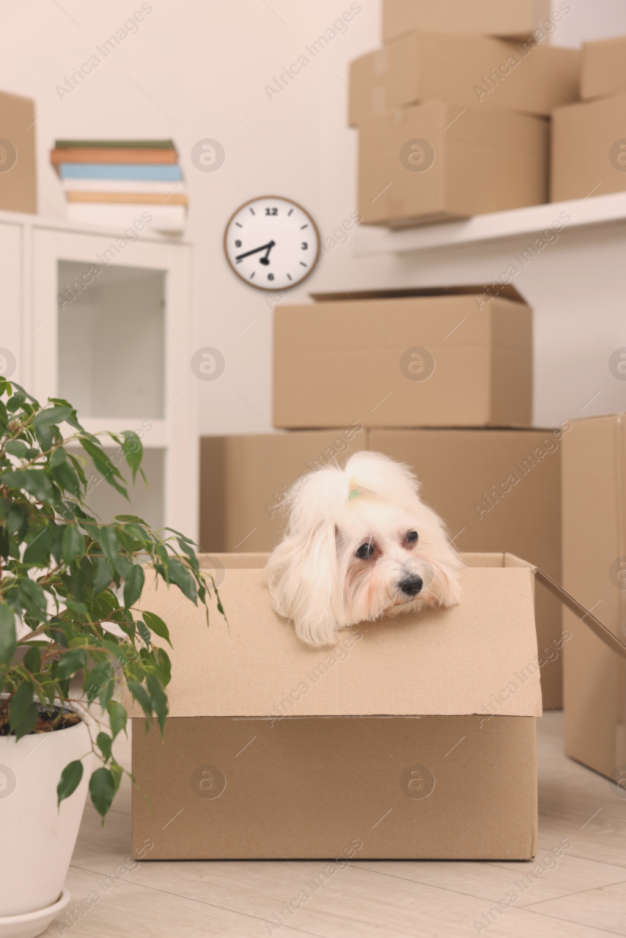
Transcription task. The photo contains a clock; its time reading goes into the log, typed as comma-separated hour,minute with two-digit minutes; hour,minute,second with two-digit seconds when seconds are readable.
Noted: 6,41
